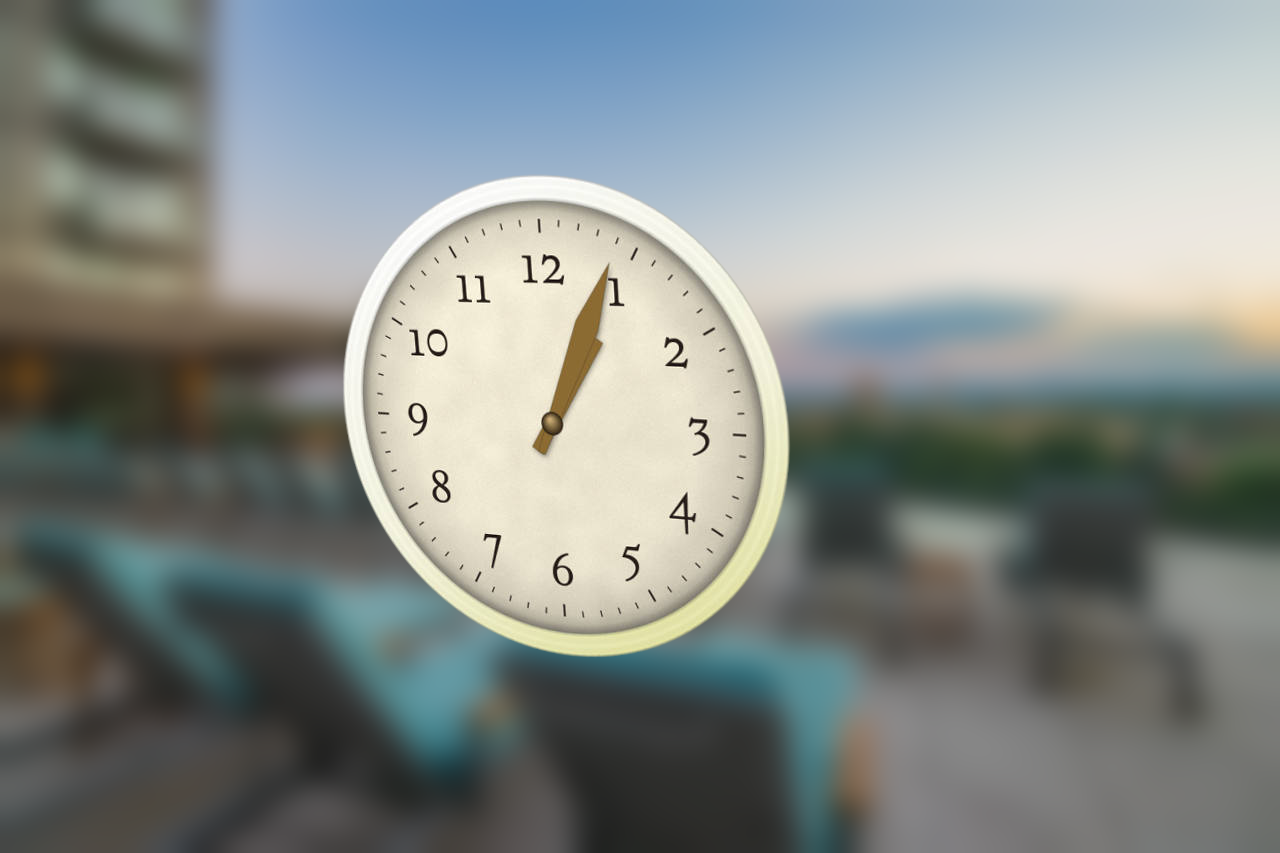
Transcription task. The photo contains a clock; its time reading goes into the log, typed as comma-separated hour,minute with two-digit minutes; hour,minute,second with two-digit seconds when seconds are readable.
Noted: 1,04
